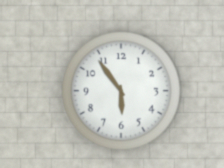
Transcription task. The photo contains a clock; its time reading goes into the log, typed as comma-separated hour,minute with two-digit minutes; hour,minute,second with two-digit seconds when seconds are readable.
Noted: 5,54
